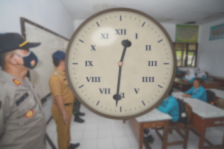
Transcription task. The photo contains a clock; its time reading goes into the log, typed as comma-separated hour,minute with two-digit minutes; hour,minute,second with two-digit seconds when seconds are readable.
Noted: 12,31
